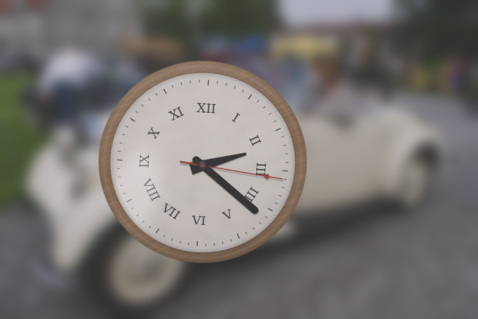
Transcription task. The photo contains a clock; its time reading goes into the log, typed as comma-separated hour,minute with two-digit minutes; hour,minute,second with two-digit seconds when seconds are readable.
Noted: 2,21,16
